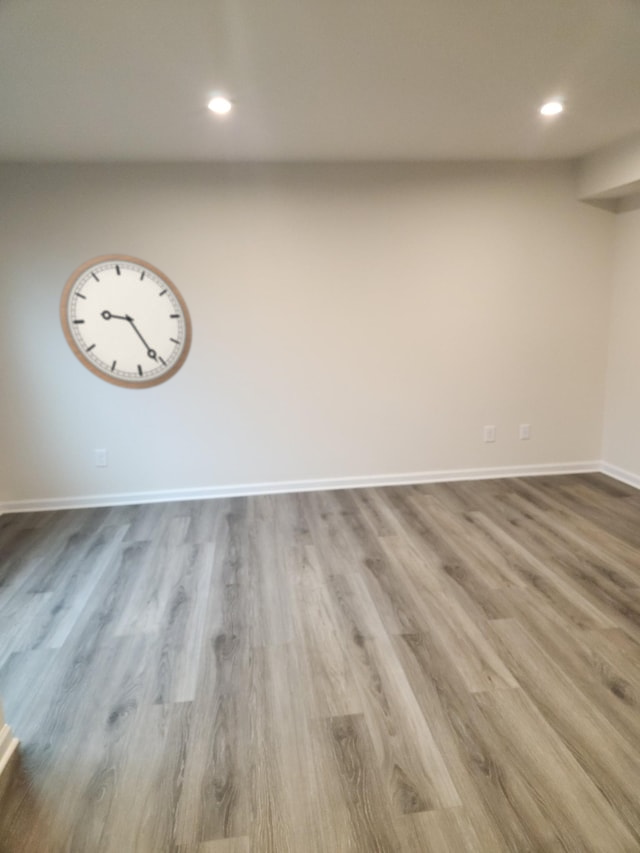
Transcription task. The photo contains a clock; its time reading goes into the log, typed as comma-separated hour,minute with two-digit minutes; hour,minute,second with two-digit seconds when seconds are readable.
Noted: 9,26
